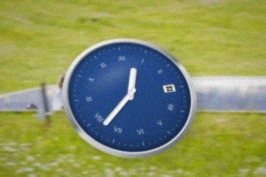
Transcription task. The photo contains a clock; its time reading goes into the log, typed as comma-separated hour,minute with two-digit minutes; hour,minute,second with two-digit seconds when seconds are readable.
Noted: 12,38
